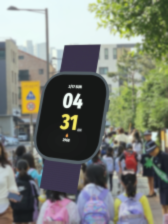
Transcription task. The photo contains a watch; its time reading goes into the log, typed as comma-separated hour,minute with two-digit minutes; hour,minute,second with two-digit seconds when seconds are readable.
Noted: 4,31
